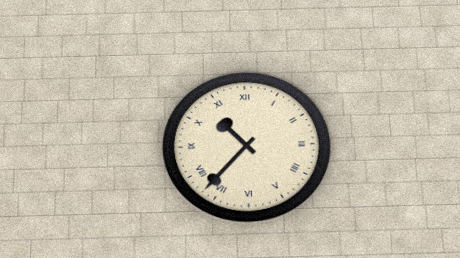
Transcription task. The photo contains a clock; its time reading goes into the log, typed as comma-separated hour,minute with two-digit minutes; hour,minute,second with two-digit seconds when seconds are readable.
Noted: 10,37
